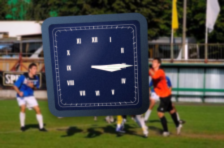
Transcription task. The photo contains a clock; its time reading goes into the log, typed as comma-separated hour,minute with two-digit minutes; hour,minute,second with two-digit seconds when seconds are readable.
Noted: 3,15
